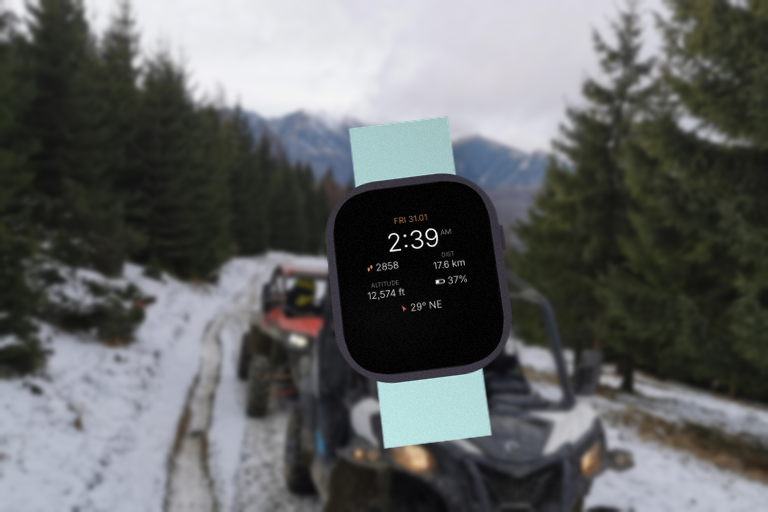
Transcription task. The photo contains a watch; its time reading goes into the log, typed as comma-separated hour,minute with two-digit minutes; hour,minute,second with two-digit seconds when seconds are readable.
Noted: 2,39
